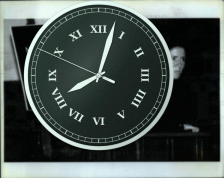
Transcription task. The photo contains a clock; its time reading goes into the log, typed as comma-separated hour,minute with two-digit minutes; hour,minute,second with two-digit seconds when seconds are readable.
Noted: 8,02,49
